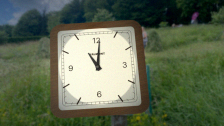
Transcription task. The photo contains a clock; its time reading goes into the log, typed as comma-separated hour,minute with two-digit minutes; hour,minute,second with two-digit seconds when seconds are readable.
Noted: 11,01
